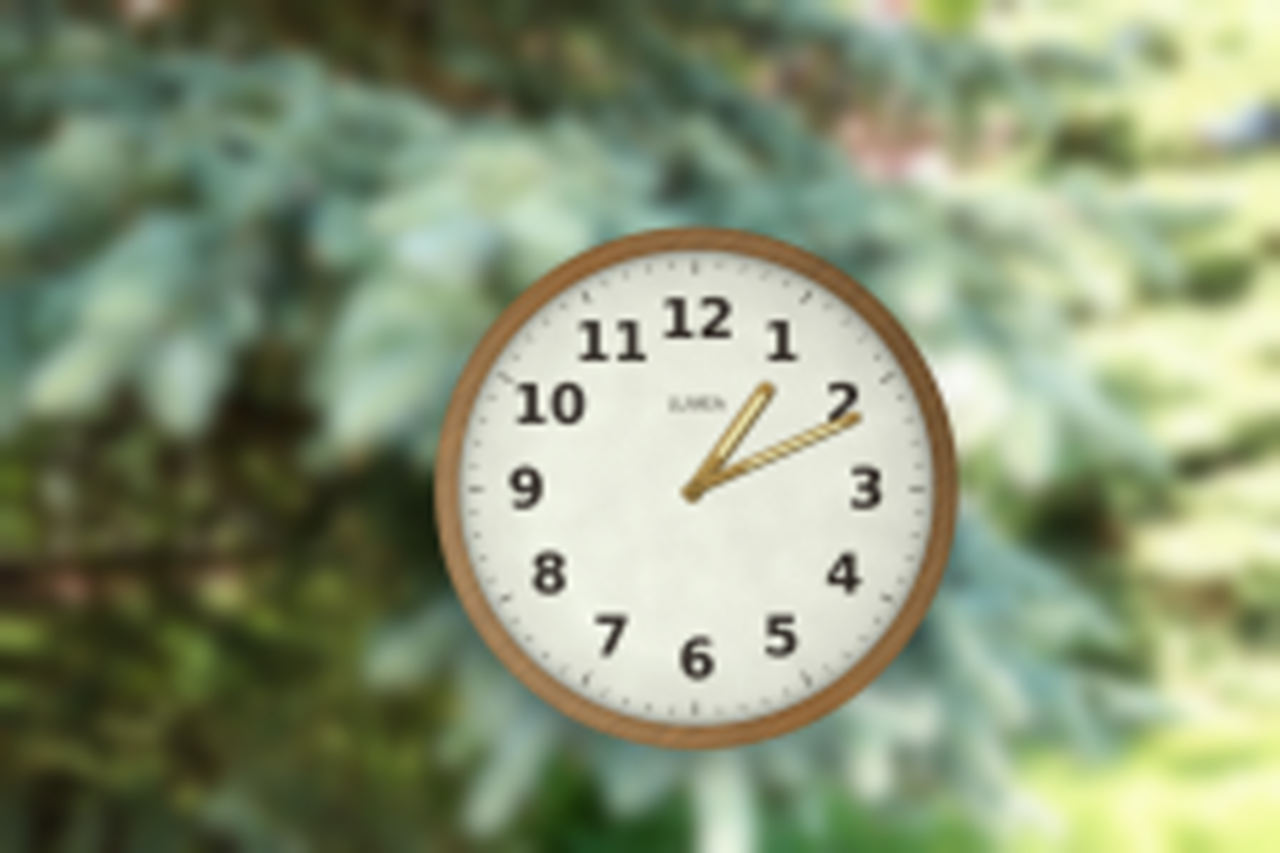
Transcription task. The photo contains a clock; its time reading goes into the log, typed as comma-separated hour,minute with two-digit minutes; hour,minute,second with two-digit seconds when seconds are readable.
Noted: 1,11
